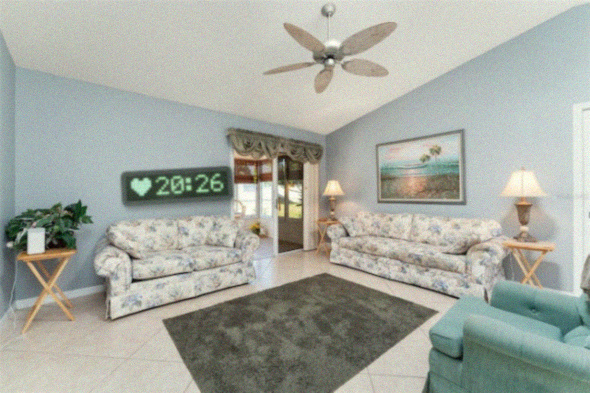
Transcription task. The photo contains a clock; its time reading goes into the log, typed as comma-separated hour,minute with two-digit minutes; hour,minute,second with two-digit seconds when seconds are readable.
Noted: 20,26
